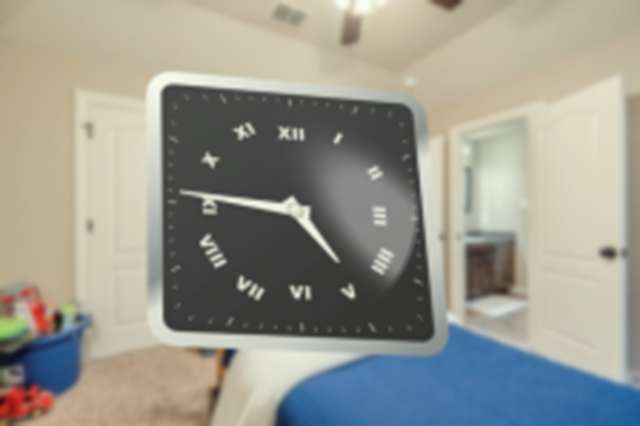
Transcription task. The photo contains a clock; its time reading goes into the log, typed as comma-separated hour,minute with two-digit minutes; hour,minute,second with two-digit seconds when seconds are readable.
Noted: 4,46
